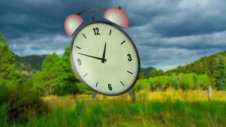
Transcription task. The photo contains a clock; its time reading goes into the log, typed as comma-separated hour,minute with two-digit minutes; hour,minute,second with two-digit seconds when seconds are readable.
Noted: 12,48
